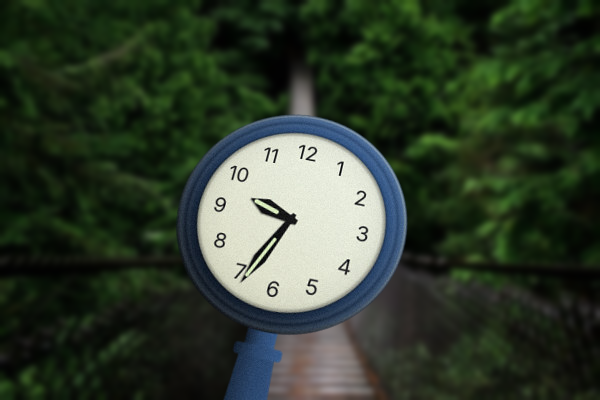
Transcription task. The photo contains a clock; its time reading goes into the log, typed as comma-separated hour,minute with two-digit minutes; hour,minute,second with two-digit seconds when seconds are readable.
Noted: 9,34
